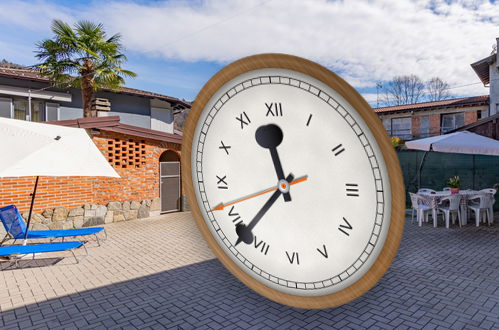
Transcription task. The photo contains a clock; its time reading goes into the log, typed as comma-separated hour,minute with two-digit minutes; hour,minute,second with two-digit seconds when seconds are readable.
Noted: 11,37,42
